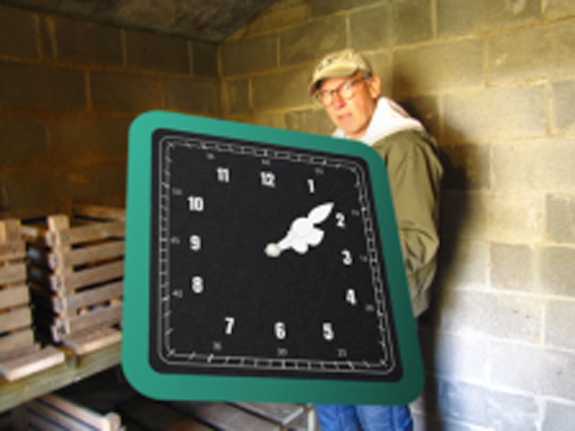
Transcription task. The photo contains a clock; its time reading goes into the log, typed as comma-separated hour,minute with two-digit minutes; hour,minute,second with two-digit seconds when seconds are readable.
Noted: 2,08
